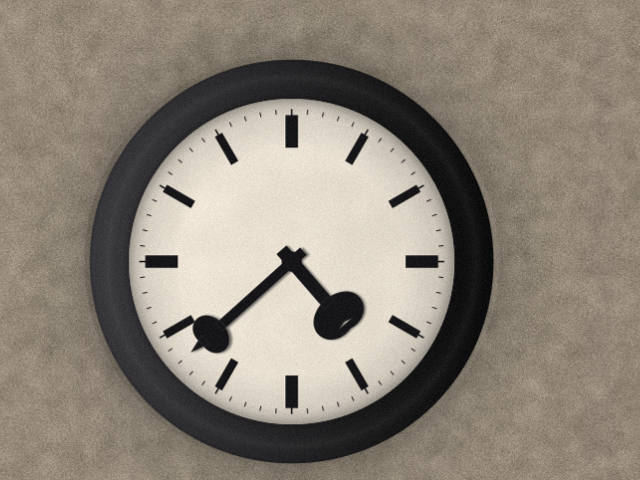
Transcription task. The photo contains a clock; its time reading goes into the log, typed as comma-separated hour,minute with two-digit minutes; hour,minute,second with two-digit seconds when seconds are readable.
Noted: 4,38
